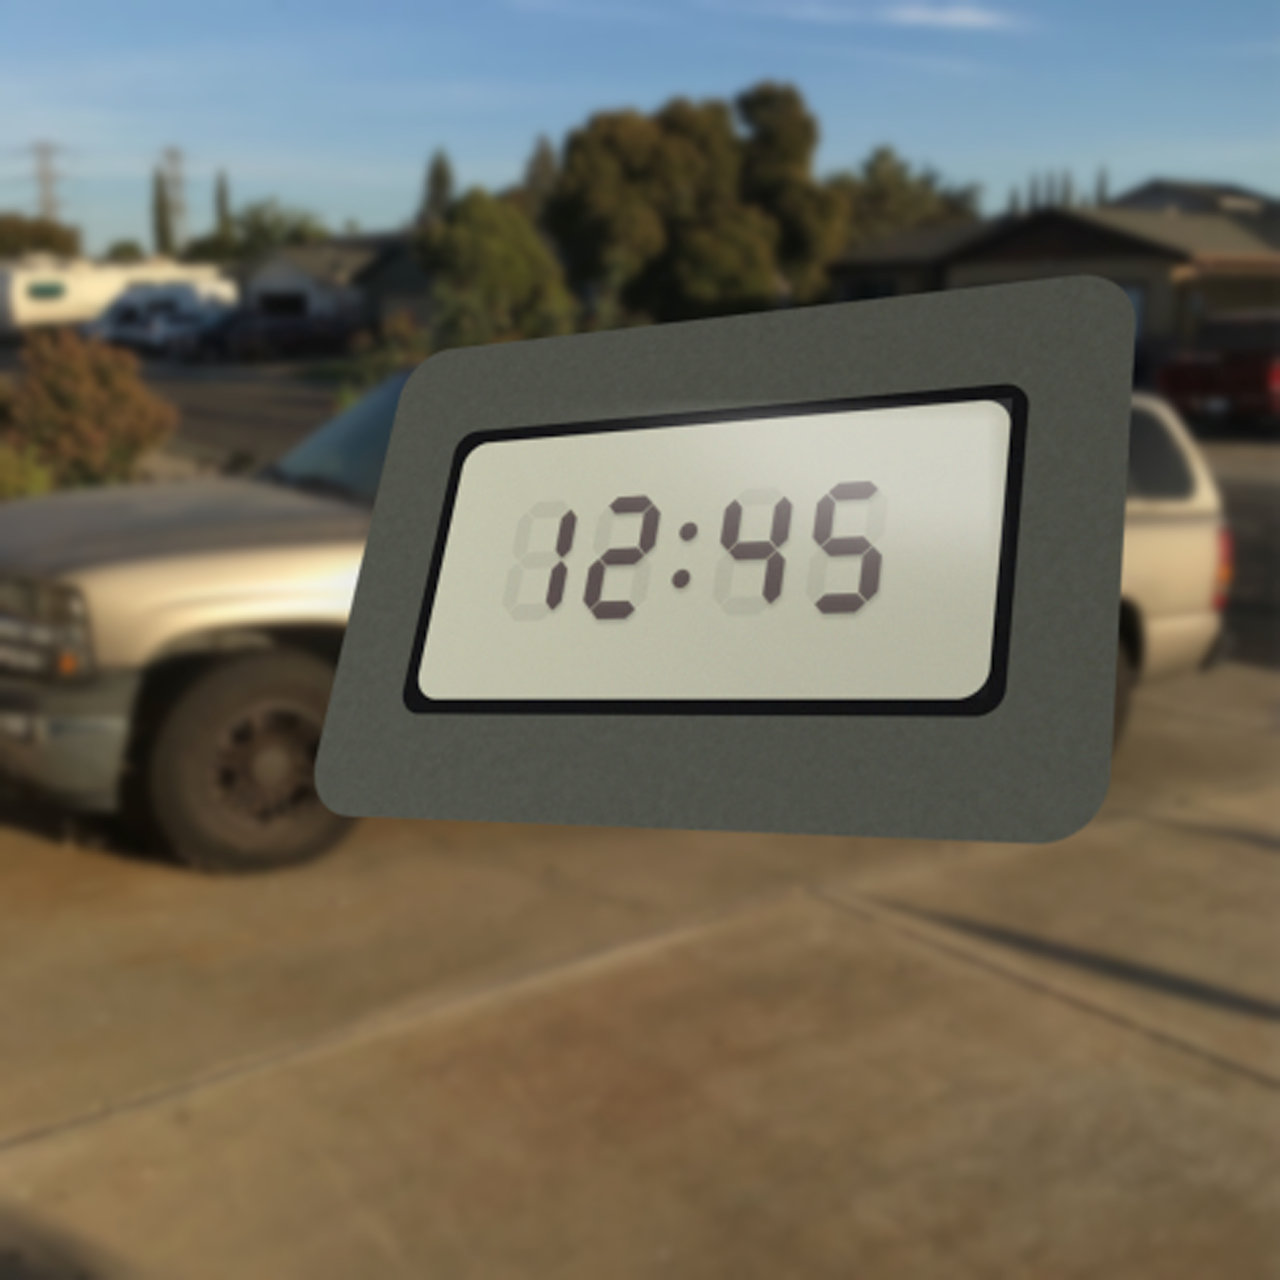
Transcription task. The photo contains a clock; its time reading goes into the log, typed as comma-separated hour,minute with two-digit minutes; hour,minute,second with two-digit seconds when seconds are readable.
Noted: 12,45
